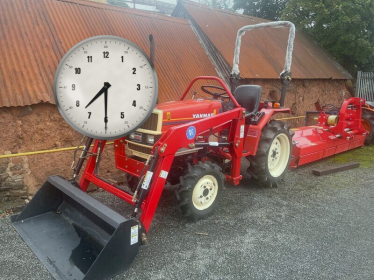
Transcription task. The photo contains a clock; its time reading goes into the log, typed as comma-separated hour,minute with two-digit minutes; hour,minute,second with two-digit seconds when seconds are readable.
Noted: 7,30
